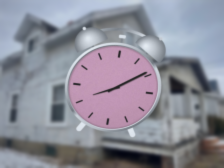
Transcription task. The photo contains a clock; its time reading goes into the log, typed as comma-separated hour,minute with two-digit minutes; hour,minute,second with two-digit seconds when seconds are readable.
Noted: 8,09
